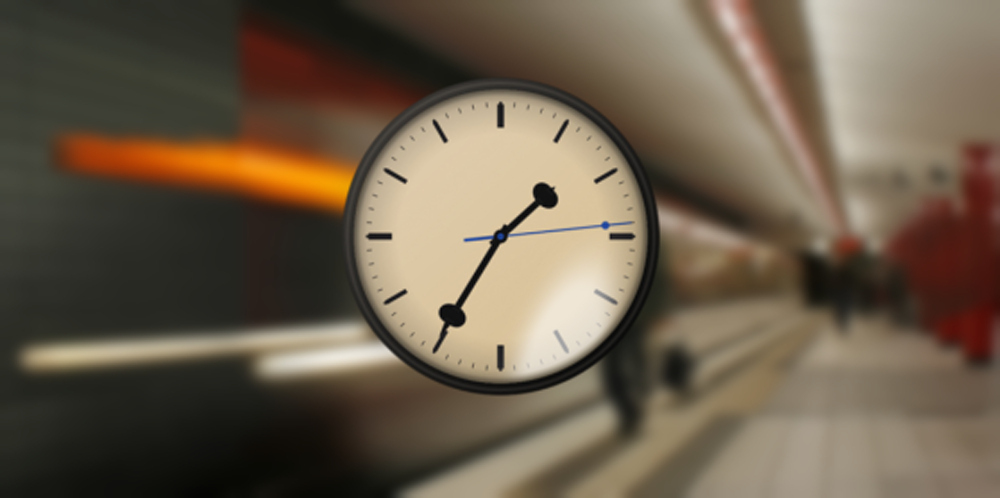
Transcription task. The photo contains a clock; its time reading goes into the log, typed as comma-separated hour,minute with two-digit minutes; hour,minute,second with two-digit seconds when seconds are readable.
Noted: 1,35,14
